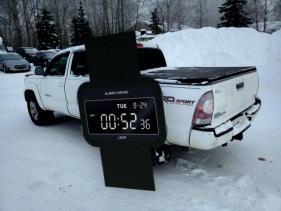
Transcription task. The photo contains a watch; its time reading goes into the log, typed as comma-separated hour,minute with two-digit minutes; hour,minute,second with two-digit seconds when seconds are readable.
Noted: 0,52,36
